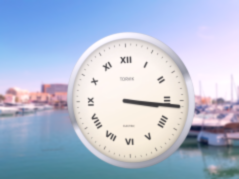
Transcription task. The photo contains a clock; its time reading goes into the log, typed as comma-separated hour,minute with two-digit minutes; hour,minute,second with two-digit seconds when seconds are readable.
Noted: 3,16
